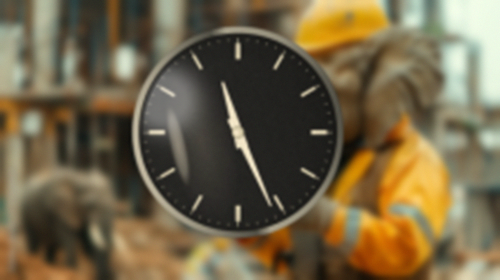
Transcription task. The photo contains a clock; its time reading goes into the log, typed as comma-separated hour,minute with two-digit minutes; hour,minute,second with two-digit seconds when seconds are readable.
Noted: 11,26
